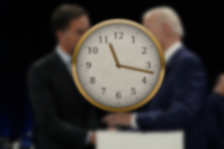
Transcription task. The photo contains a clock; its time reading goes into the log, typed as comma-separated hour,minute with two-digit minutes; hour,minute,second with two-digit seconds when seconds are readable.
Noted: 11,17
